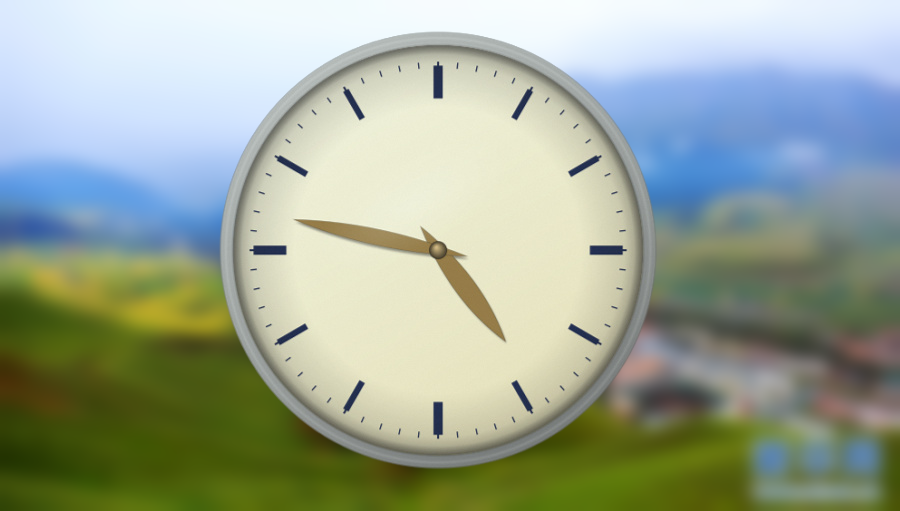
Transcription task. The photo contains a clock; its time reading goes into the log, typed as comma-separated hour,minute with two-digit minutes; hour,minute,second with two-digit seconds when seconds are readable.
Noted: 4,47
